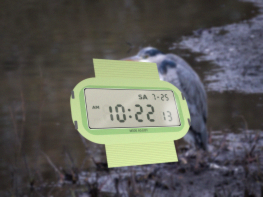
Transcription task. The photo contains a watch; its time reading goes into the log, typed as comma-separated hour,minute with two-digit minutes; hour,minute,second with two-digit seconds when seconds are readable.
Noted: 10,22,13
